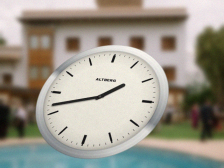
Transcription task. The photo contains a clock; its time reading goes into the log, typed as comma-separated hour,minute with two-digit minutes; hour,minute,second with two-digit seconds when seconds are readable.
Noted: 1,42
